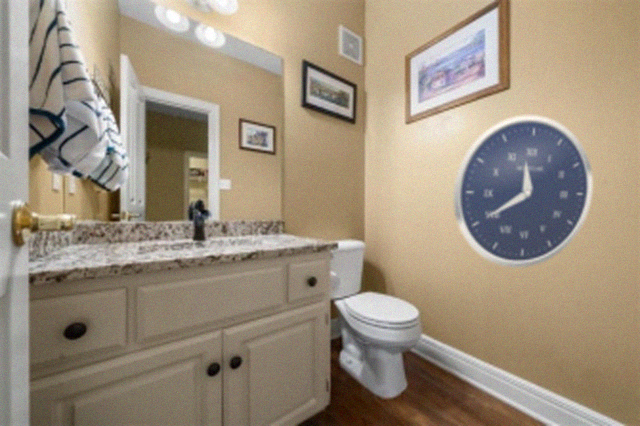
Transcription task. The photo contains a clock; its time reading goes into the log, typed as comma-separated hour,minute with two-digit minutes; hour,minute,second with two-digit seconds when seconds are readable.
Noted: 11,40
